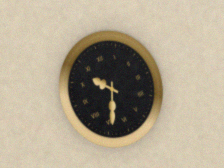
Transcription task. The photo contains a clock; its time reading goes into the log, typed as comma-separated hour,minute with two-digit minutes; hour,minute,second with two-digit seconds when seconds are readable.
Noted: 10,34
